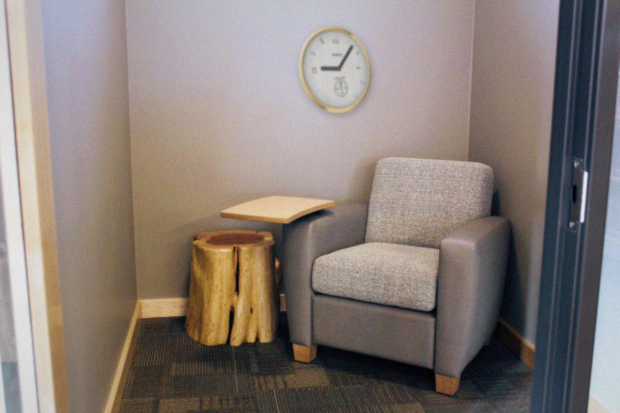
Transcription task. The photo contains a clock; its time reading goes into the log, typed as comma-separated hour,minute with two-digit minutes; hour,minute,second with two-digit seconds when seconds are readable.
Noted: 9,07
